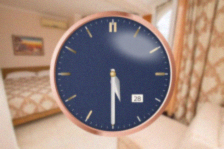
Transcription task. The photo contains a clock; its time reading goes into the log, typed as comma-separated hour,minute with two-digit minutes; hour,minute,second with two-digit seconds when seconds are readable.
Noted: 5,30
